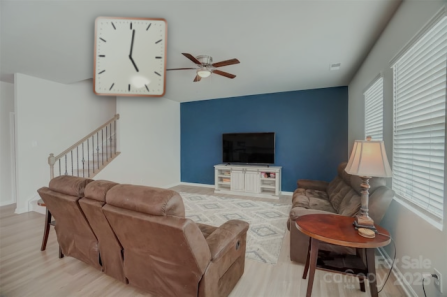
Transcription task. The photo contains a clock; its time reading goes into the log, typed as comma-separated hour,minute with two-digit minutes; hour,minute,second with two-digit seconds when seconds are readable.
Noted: 5,01
